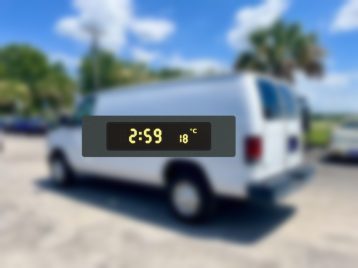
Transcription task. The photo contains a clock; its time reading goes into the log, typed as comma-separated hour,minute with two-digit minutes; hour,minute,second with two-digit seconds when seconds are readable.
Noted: 2,59
